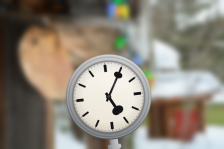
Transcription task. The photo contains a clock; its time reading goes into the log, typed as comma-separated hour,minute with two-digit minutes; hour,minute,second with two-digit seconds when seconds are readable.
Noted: 5,05
